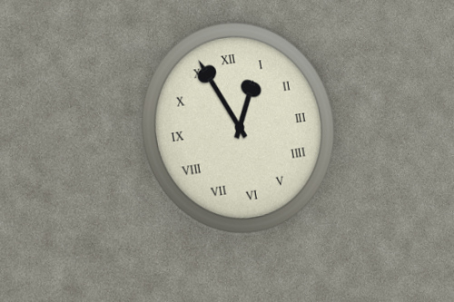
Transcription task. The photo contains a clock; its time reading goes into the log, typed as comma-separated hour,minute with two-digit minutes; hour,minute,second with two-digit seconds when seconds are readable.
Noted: 12,56
